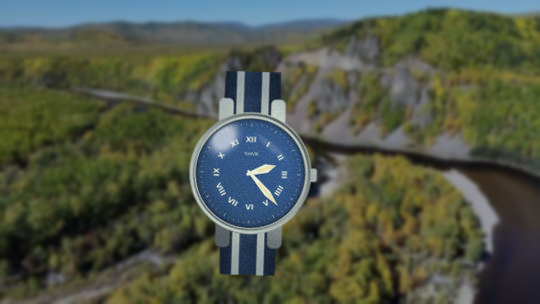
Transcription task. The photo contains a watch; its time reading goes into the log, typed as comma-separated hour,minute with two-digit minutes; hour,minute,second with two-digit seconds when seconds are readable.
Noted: 2,23
